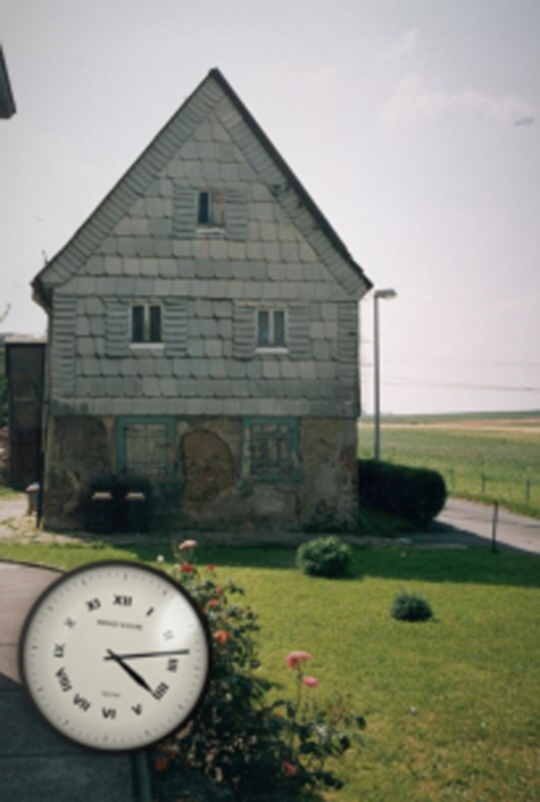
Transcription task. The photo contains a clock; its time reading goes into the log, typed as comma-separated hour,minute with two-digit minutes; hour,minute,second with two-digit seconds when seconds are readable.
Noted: 4,13
